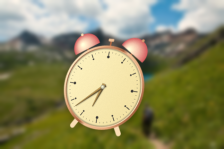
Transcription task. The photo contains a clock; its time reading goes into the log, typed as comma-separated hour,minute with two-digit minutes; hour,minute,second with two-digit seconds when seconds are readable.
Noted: 6,38
